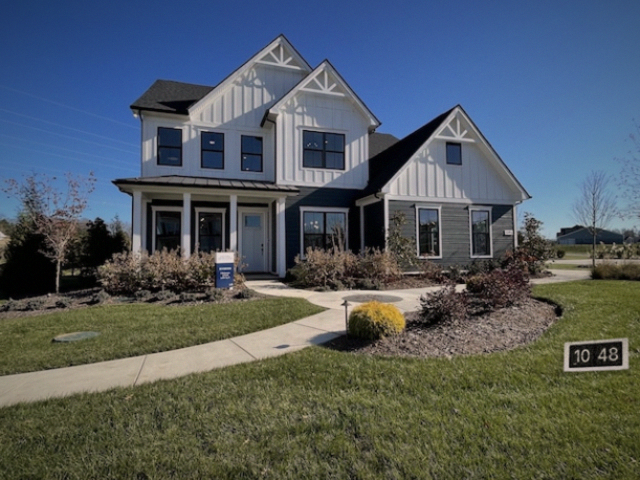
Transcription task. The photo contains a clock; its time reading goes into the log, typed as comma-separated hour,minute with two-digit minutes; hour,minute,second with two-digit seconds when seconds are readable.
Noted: 10,48
